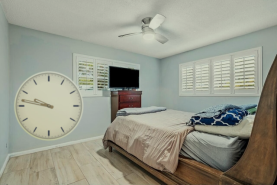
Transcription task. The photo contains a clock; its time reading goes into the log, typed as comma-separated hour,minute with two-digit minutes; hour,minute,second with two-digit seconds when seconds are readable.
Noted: 9,47
